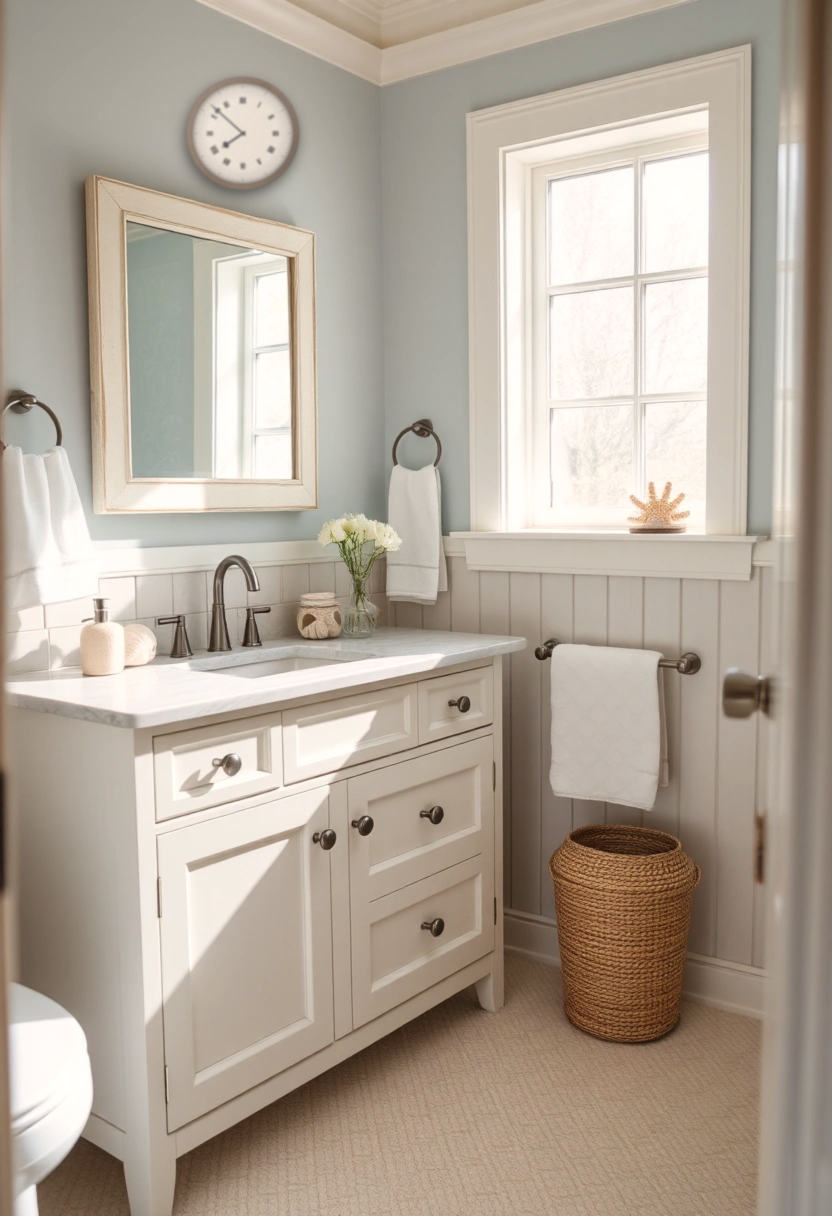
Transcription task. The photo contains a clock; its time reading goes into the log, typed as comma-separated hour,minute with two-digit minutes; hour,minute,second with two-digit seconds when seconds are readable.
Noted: 7,52
